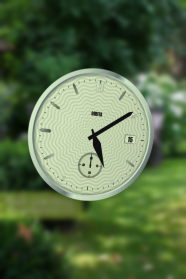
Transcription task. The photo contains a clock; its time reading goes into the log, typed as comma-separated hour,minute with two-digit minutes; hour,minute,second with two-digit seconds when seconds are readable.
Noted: 5,09
